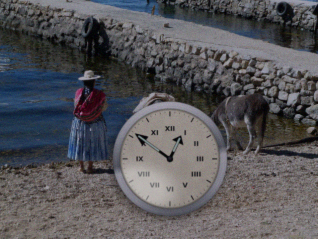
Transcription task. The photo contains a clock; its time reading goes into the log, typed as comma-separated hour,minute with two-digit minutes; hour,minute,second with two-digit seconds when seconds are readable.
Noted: 12,51
